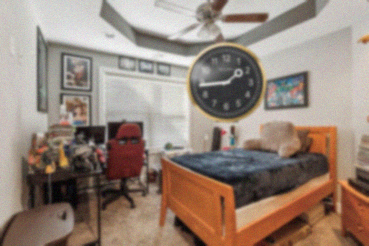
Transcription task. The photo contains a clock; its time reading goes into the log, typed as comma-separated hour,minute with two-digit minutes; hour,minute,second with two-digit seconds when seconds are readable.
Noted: 1,44
